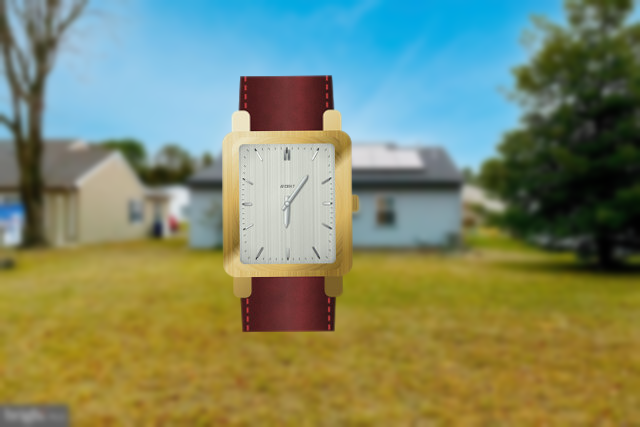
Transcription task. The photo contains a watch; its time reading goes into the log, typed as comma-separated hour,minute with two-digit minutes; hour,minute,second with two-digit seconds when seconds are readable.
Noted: 6,06
